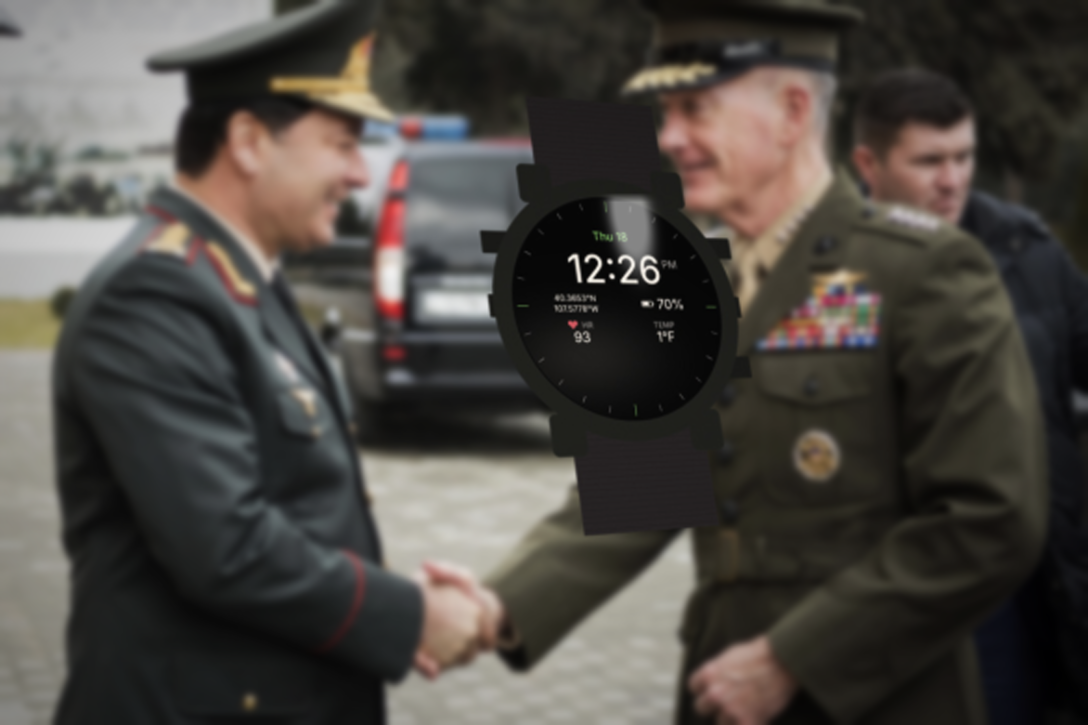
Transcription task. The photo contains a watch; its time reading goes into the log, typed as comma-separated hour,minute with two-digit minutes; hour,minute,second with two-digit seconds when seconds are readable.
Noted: 12,26
